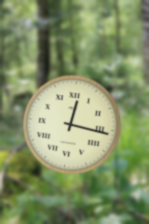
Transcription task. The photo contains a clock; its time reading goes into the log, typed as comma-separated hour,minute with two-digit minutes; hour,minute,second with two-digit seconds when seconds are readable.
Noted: 12,16
